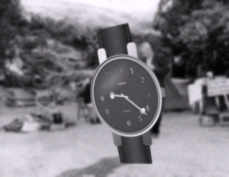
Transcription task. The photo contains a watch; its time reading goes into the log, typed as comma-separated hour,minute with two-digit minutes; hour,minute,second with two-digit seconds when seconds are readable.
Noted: 9,22
